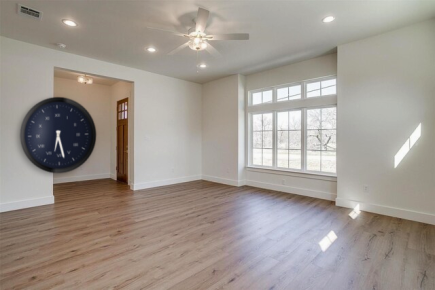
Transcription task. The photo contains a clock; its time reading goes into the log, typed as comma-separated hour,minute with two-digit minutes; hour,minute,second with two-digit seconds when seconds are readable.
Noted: 6,28
